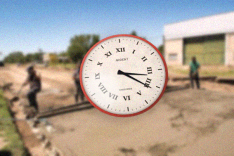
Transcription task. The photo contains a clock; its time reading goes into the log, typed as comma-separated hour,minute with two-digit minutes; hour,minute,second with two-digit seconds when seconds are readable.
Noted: 3,21
